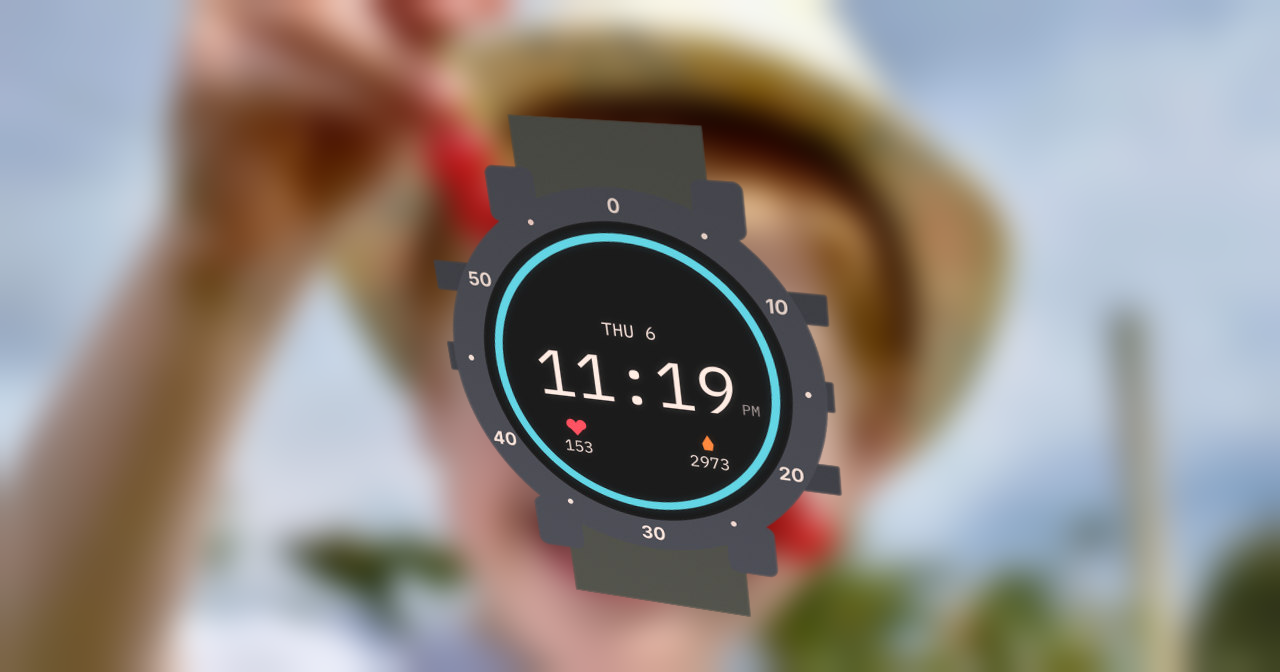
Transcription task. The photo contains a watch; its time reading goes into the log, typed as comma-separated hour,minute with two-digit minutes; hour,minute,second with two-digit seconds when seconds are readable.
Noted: 11,19
